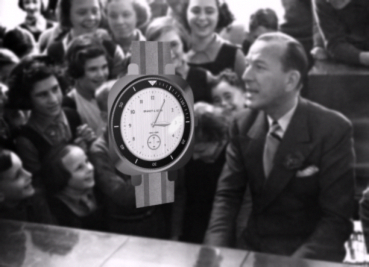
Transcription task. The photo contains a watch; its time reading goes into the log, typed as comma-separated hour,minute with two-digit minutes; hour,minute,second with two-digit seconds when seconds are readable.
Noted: 3,05
